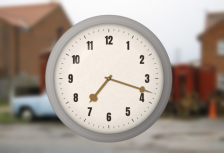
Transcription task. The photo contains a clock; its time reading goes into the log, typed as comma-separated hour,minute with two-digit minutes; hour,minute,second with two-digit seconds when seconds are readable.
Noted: 7,18
